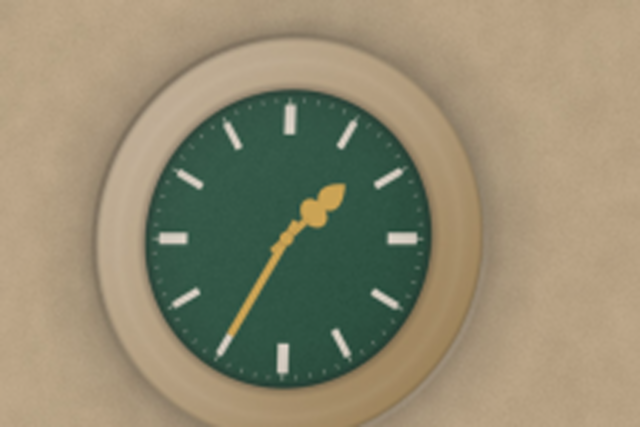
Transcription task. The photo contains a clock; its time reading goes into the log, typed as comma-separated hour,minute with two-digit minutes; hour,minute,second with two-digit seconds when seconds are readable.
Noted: 1,35
